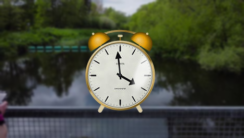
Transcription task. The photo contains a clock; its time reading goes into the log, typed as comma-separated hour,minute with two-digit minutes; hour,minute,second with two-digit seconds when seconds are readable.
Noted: 3,59
